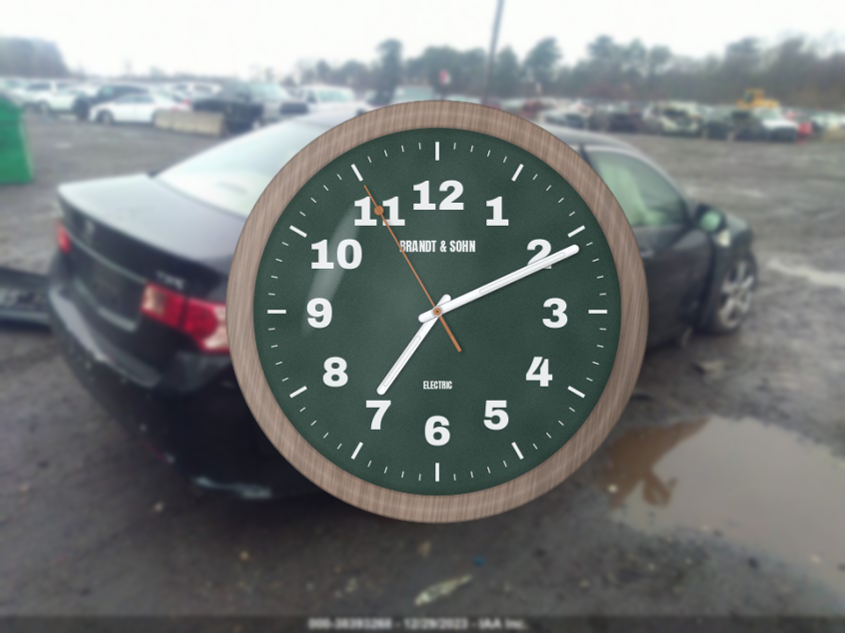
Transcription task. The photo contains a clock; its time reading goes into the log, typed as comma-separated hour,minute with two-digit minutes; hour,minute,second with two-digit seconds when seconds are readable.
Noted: 7,10,55
